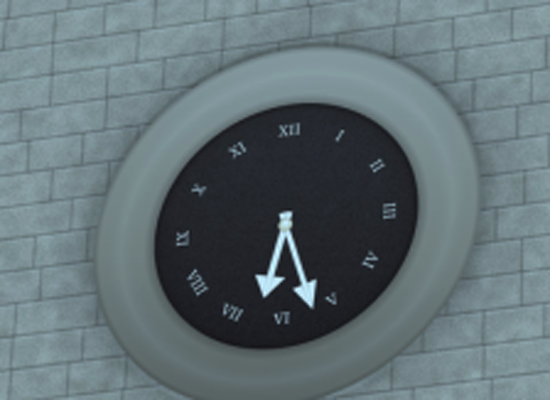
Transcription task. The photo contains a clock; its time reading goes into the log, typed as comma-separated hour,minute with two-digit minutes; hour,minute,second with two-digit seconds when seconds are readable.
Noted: 6,27
